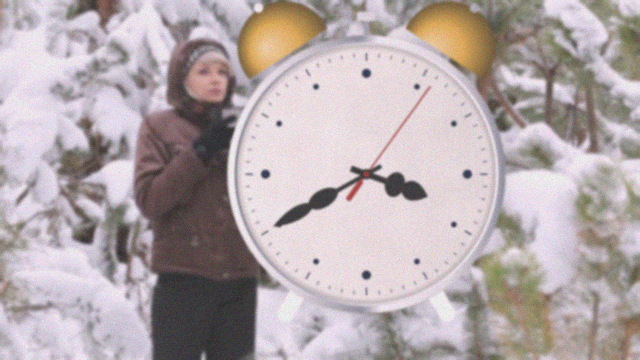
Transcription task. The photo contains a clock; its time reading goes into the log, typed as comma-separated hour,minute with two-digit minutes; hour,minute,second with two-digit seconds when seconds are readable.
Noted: 3,40,06
